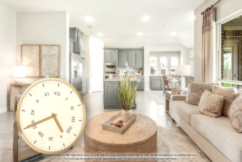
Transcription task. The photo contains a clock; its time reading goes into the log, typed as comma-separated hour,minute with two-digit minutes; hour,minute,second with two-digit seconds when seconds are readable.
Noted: 4,40
